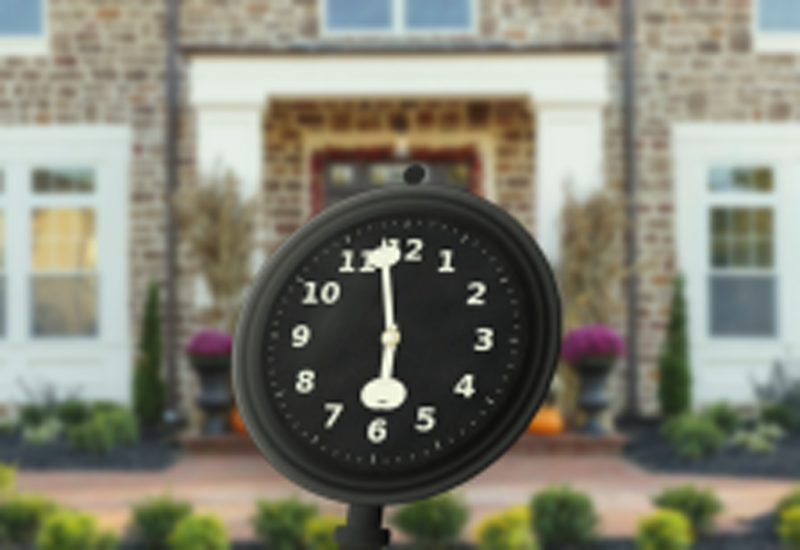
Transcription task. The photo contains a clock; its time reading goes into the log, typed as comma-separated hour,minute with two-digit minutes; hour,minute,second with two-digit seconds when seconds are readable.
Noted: 5,58
